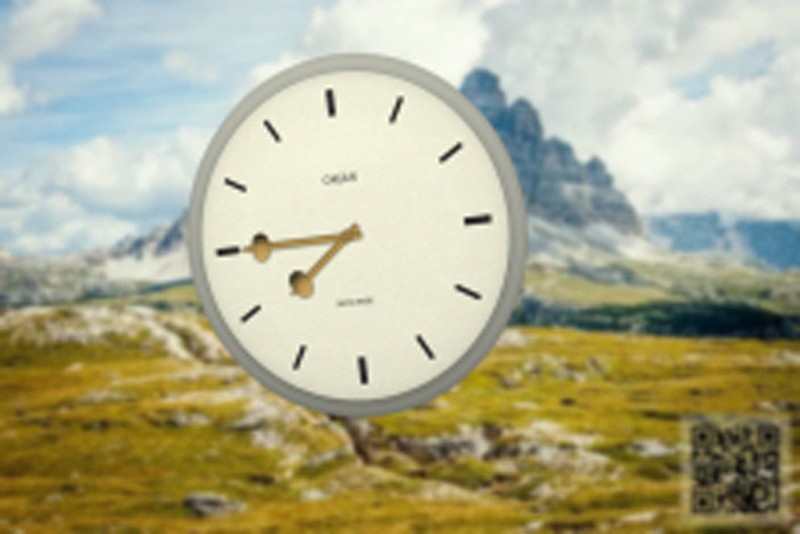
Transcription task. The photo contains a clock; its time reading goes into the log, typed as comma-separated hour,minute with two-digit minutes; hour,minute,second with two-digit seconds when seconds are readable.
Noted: 7,45
